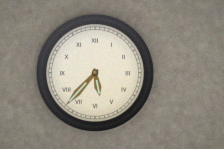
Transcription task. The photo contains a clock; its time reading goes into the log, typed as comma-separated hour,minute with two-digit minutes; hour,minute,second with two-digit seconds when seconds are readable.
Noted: 5,37
